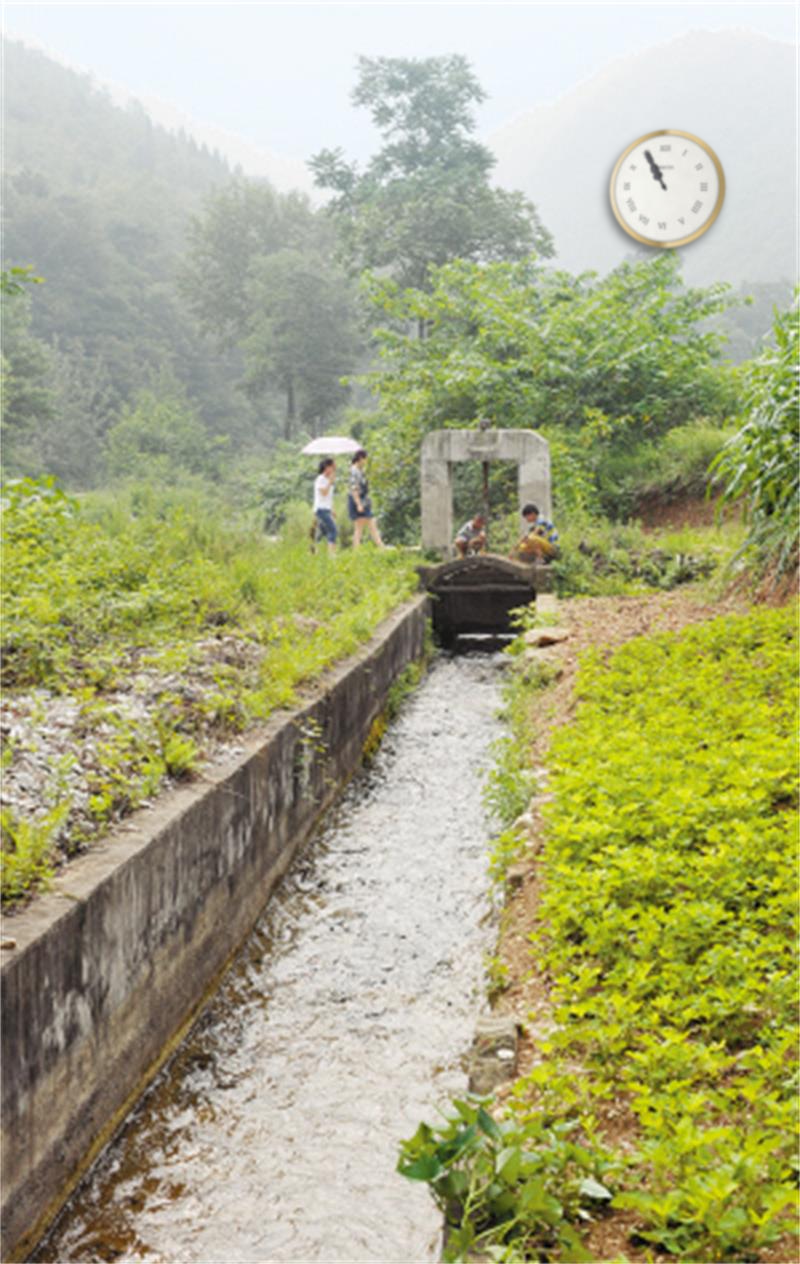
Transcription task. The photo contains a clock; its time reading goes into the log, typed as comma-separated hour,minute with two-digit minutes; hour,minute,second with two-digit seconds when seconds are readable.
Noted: 10,55
